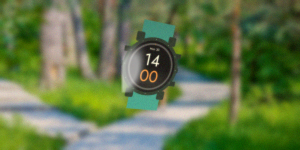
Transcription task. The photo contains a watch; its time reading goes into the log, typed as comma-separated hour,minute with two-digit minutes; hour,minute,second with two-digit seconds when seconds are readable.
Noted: 14,00
